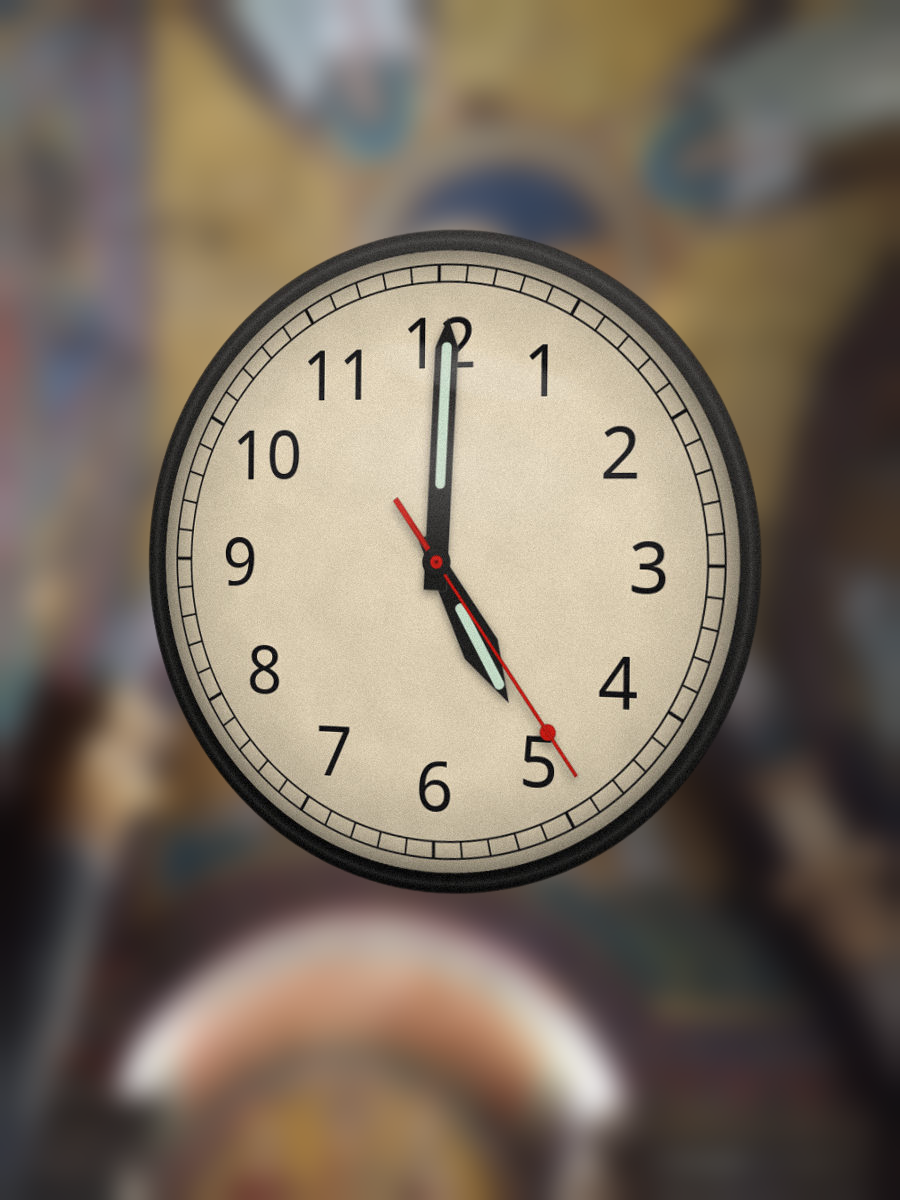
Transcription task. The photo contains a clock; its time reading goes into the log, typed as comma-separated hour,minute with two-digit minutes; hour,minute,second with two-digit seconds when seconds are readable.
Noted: 5,00,24
